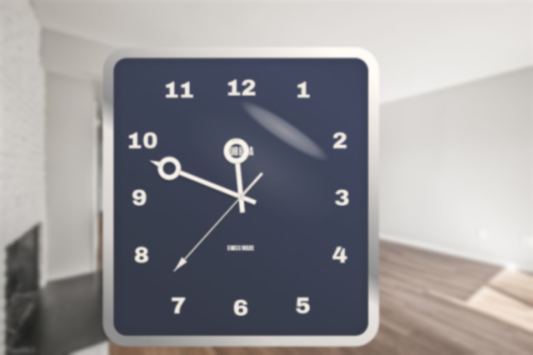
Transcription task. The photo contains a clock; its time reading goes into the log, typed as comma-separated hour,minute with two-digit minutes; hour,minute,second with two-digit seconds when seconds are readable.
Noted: 11,48,37
